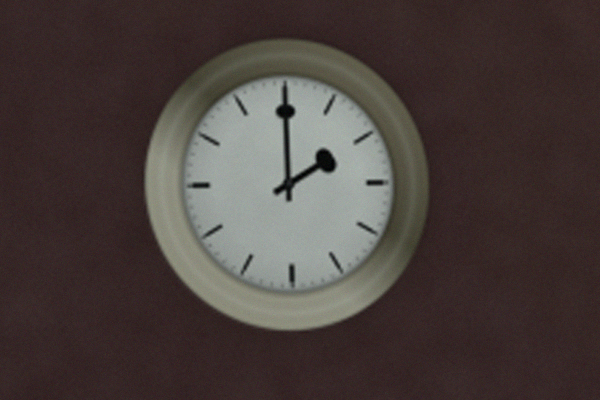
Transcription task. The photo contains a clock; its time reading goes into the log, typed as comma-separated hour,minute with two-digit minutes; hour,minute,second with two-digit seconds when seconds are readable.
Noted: 2,00
